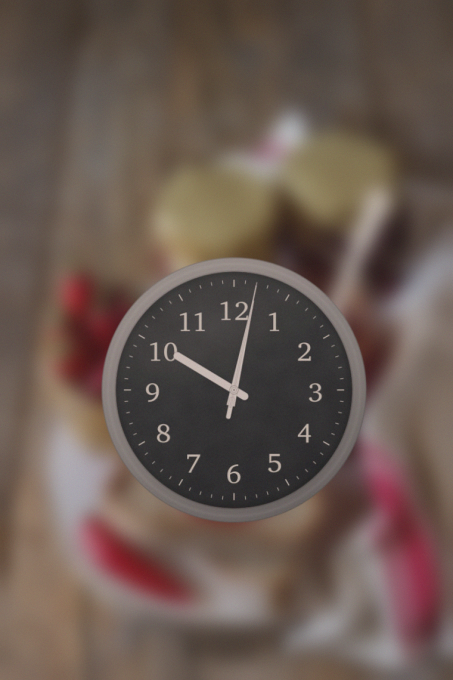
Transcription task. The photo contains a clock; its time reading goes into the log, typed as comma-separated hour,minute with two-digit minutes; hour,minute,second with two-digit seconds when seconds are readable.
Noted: 10,02,02
